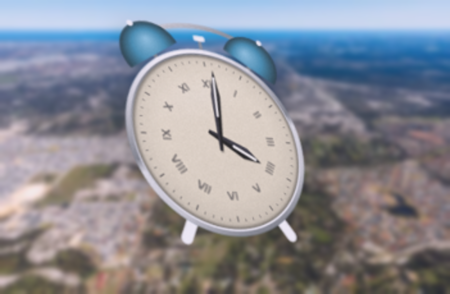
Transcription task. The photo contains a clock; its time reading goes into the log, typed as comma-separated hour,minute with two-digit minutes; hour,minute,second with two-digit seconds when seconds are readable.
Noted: 4,01
